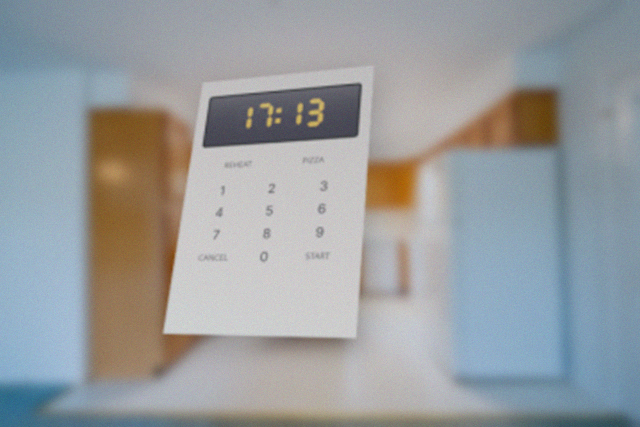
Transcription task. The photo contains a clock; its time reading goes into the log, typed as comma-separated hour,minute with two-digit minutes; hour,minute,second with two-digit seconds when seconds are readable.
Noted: 17,13
